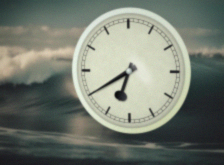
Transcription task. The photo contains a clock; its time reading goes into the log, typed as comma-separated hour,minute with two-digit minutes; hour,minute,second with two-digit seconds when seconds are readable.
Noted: 6,40
